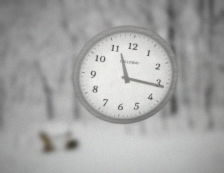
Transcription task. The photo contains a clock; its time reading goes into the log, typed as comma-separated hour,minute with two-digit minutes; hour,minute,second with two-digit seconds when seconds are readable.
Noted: 11,16
